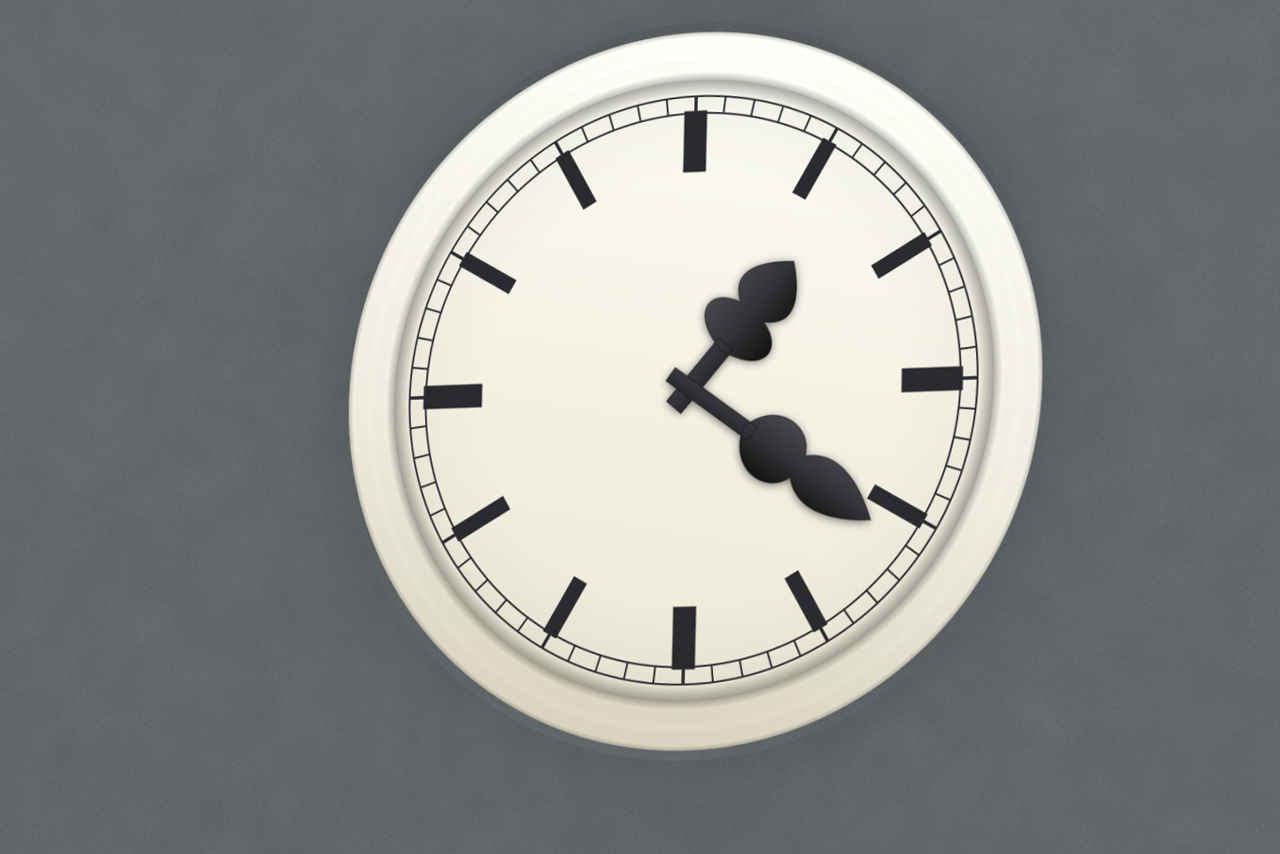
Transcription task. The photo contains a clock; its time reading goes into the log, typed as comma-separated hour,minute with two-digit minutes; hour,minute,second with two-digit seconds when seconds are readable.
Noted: 1,21
